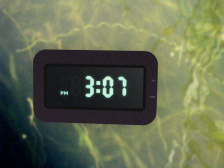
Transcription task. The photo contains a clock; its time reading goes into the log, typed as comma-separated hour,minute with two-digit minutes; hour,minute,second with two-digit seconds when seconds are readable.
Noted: 3,07
